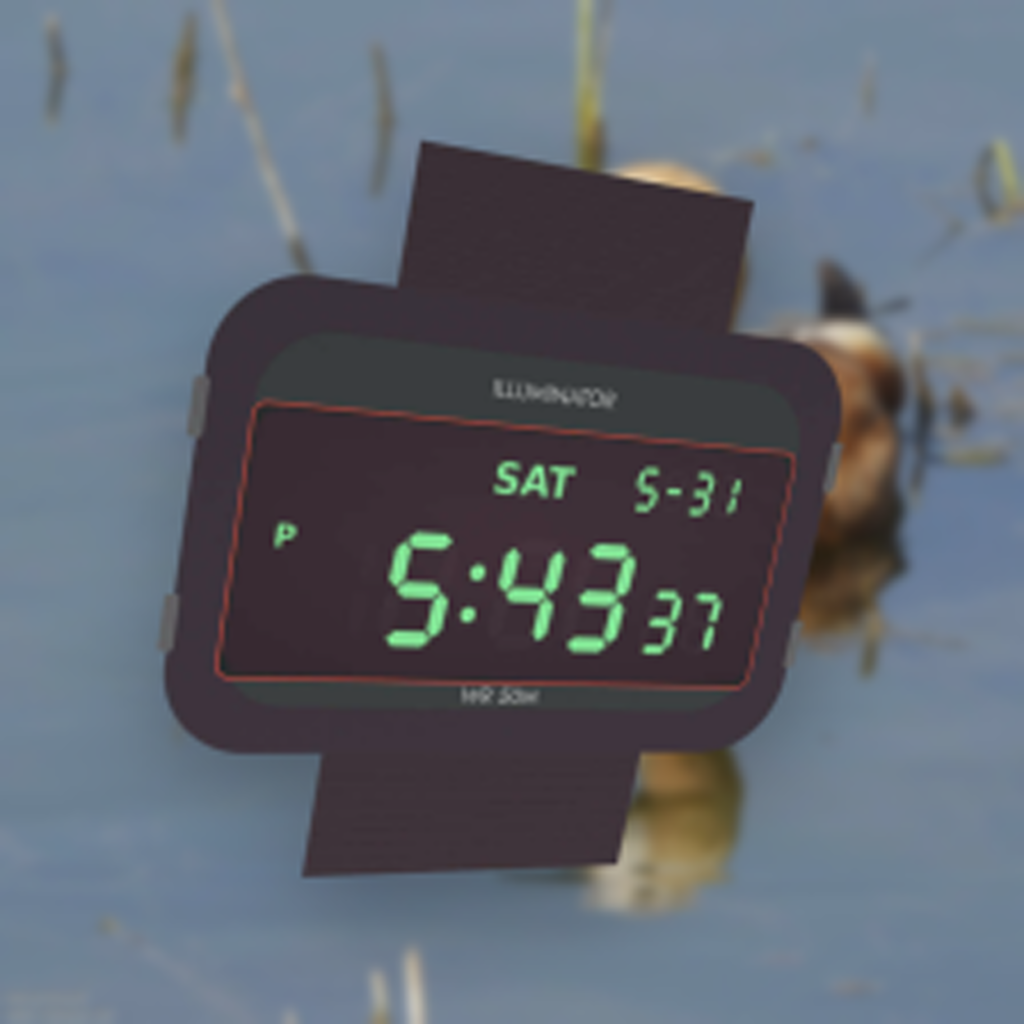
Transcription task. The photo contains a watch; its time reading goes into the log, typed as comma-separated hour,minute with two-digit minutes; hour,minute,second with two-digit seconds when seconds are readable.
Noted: 5,43,37
